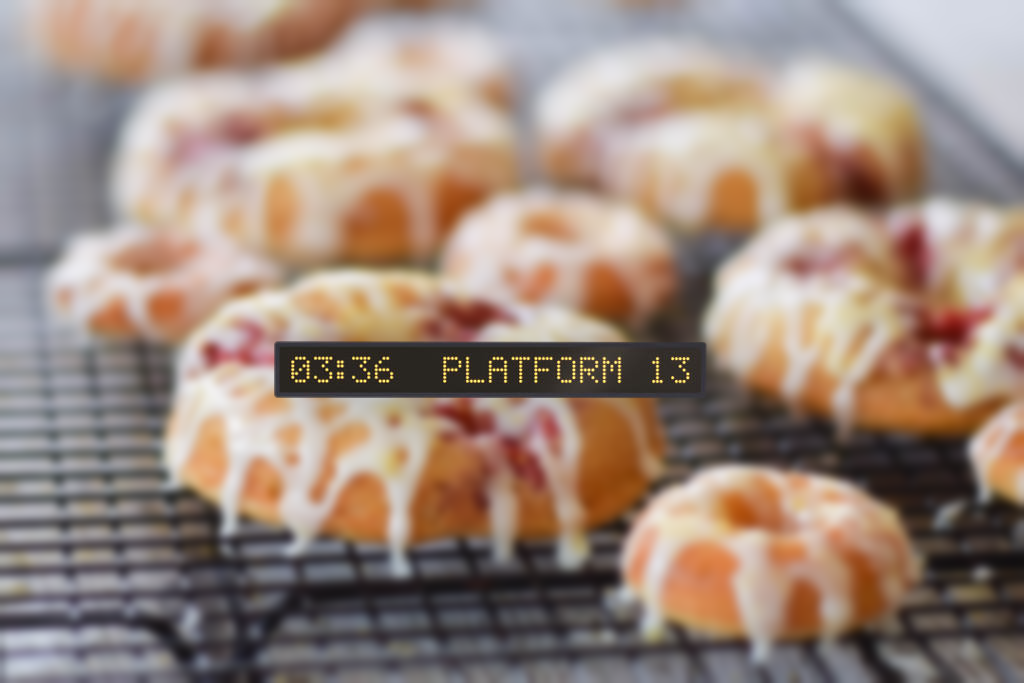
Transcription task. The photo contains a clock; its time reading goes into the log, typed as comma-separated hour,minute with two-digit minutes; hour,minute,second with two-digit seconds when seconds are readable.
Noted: 3,36
